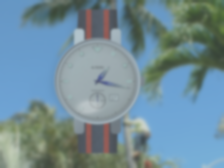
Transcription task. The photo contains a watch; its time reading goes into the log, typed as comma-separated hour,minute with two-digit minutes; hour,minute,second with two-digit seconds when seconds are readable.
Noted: 1,17
